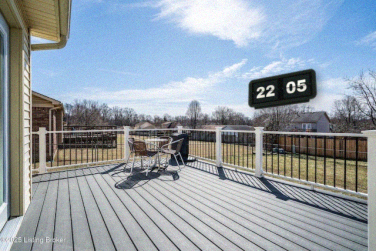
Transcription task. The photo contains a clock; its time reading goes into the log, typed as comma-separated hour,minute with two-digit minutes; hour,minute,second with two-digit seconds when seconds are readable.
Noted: 22,05
